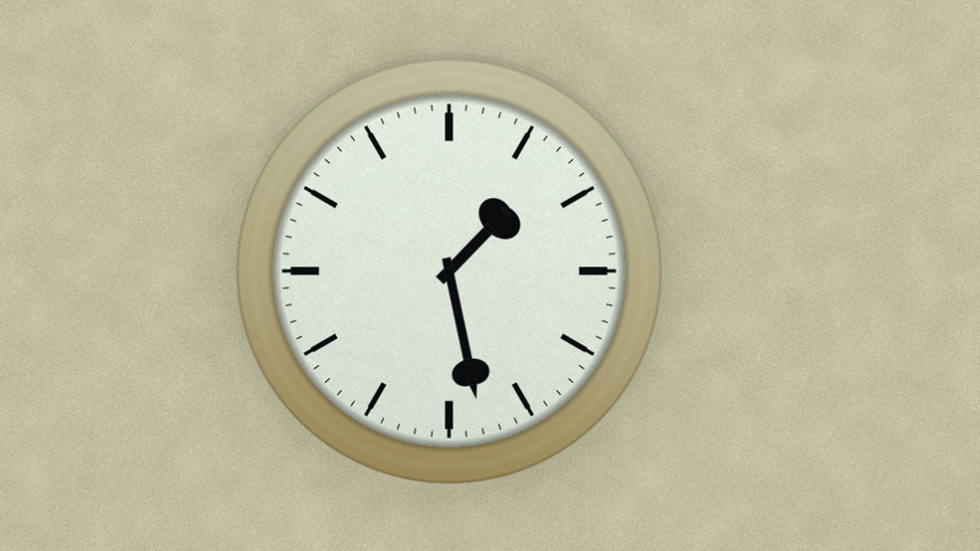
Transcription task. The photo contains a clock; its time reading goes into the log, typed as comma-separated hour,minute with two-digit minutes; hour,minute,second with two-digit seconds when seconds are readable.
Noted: 1,28
